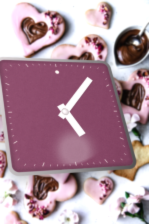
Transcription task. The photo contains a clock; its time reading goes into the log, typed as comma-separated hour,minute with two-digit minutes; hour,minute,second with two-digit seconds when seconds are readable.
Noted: 5,07
